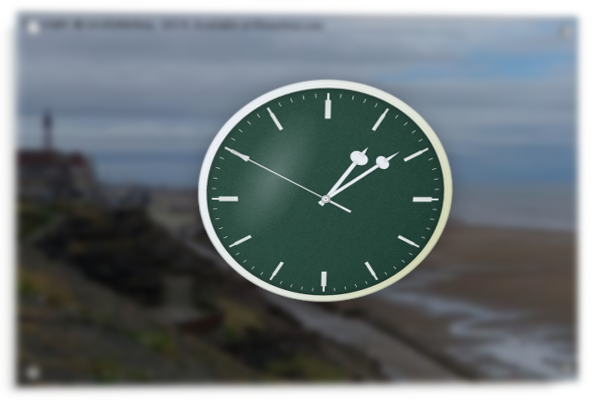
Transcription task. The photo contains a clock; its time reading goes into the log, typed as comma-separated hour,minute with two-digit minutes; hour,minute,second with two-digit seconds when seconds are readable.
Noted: 1,08,50
